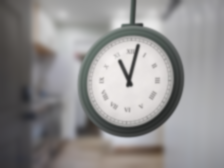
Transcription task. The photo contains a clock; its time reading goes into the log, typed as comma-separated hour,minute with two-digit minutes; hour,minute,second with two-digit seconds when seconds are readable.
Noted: 11,02
